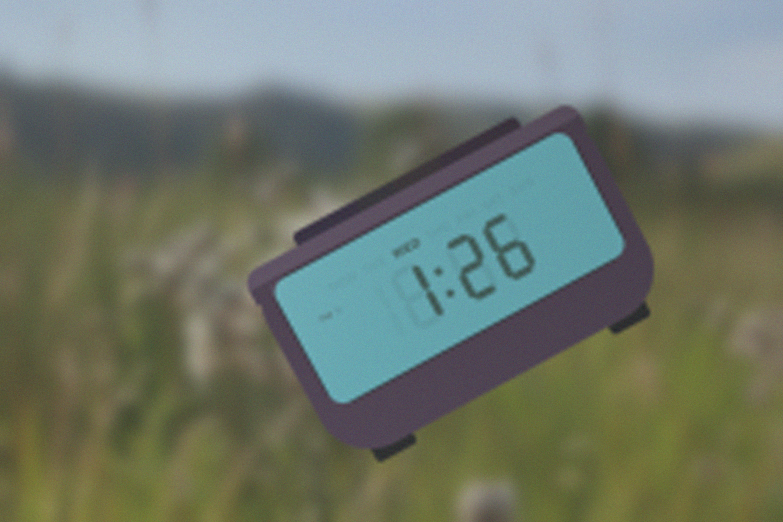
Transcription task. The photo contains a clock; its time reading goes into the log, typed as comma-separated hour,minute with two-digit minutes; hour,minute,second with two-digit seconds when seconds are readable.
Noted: 1,26
